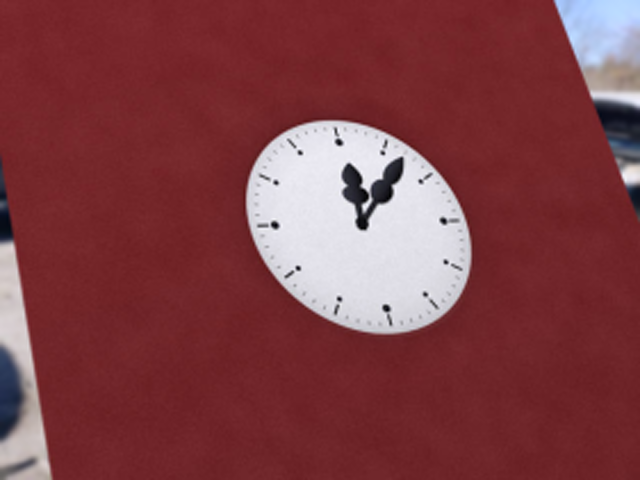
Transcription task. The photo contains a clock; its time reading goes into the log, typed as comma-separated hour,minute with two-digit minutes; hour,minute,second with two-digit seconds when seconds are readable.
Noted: 12,07
